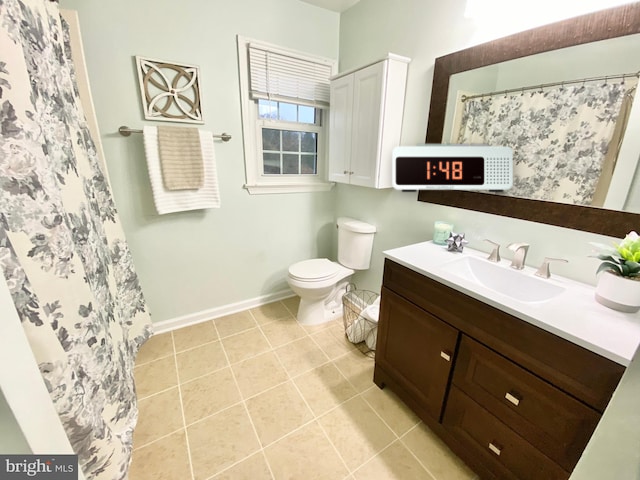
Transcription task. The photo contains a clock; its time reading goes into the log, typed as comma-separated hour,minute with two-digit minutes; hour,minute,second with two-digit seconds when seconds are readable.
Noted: 1,48
